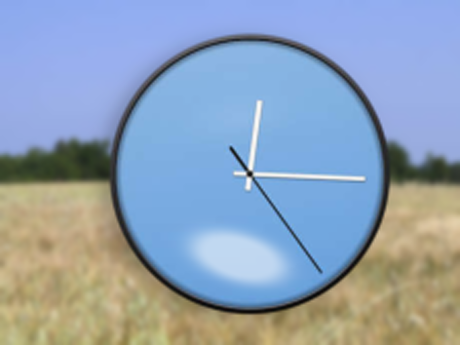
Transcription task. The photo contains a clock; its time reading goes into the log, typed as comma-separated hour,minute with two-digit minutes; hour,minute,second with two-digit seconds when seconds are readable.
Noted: 12,15,24
